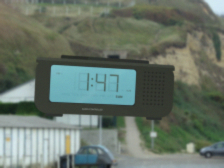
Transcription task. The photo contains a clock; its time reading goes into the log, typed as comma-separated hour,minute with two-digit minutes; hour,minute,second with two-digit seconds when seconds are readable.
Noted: 1,47
